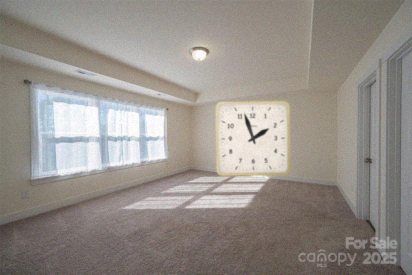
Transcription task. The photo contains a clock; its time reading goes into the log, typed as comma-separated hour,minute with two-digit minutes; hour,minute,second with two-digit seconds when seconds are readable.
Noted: 1,57
